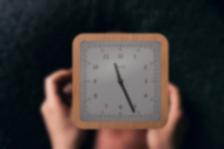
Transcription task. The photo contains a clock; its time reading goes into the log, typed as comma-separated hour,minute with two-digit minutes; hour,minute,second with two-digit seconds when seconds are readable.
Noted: 11,26
